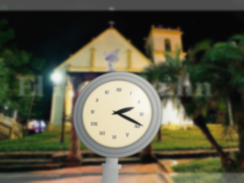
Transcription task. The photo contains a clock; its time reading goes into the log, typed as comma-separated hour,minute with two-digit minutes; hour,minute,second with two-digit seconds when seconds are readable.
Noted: 2,19
